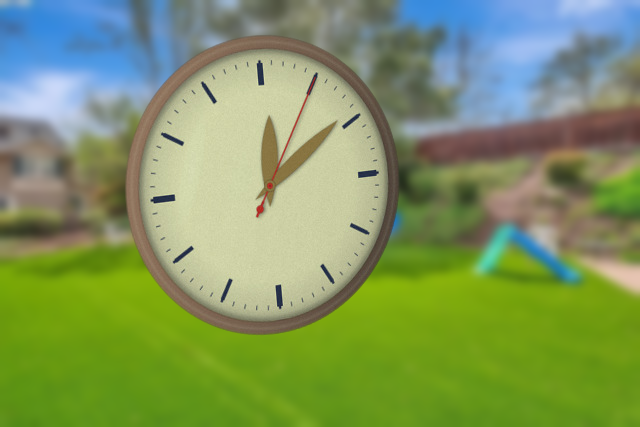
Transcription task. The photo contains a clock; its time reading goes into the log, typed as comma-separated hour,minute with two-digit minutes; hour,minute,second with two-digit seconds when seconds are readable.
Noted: 12,09,05
